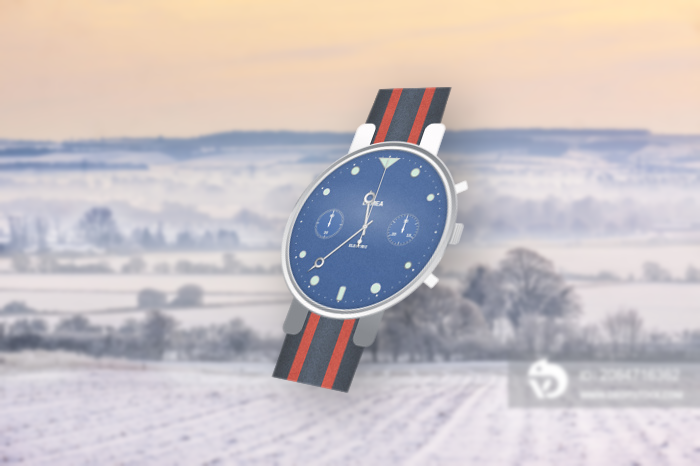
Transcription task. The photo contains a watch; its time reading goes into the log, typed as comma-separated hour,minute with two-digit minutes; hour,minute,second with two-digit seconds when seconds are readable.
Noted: 11,37
